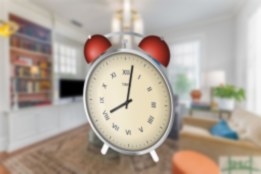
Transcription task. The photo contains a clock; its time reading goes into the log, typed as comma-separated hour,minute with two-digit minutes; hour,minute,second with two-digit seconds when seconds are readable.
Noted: 8,02
